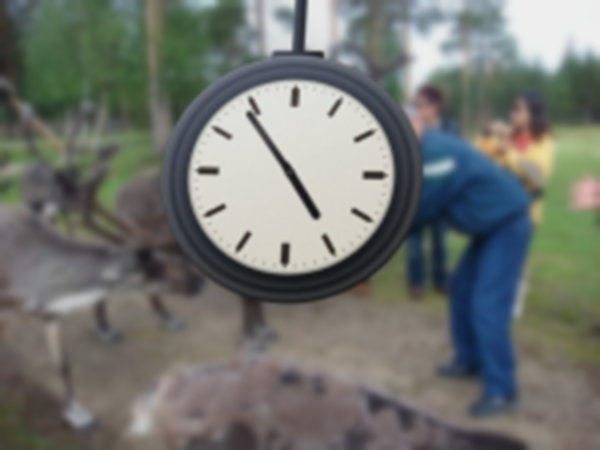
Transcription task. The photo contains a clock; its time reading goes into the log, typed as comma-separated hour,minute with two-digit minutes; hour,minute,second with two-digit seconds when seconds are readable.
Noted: 4,54
